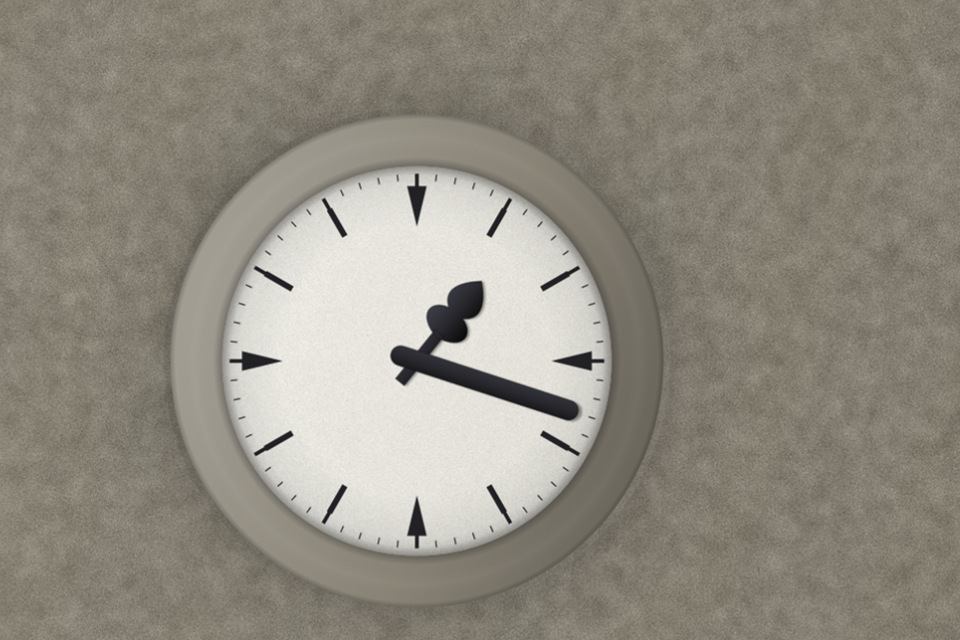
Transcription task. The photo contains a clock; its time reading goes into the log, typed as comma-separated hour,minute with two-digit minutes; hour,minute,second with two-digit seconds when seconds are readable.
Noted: 1,18
